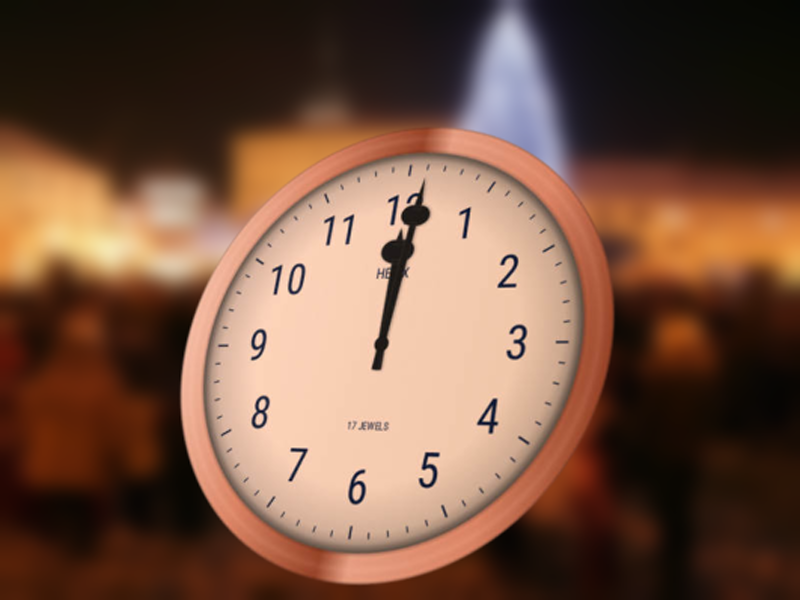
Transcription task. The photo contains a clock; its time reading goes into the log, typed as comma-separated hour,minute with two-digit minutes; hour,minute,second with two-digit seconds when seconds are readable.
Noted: 12,01
